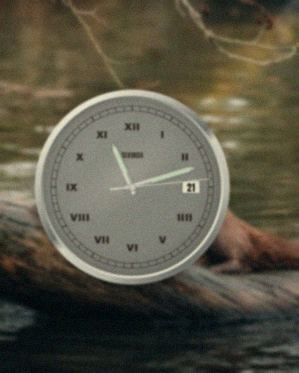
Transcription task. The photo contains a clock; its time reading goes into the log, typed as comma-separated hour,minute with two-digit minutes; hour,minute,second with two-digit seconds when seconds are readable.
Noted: 11,12,14
